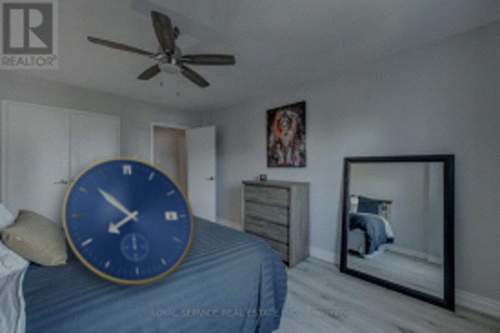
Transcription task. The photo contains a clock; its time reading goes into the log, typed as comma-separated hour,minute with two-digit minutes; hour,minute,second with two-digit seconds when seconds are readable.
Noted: 7,52
